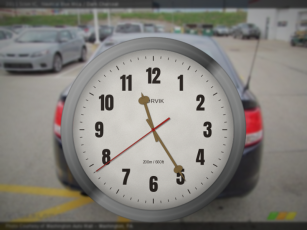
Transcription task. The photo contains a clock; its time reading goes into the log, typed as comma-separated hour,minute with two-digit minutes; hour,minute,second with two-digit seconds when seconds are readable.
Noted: 11,24,39
